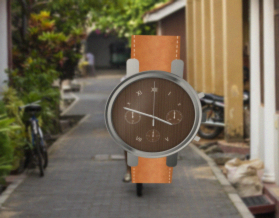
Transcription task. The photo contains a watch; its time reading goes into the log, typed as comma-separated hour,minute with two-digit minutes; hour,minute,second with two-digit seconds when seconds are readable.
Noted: 3,48
